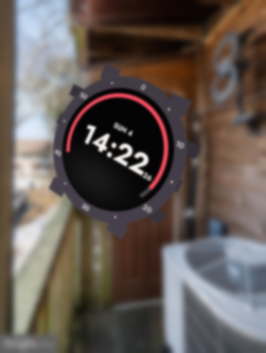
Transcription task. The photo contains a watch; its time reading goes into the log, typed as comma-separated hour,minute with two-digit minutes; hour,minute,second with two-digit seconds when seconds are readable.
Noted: 14,22
